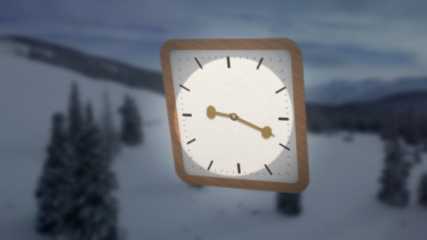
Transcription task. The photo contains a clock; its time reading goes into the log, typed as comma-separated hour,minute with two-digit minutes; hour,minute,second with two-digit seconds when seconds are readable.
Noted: 9,19
